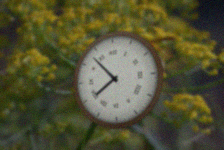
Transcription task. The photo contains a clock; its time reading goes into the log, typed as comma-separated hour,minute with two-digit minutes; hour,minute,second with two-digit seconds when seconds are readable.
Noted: 7,53
